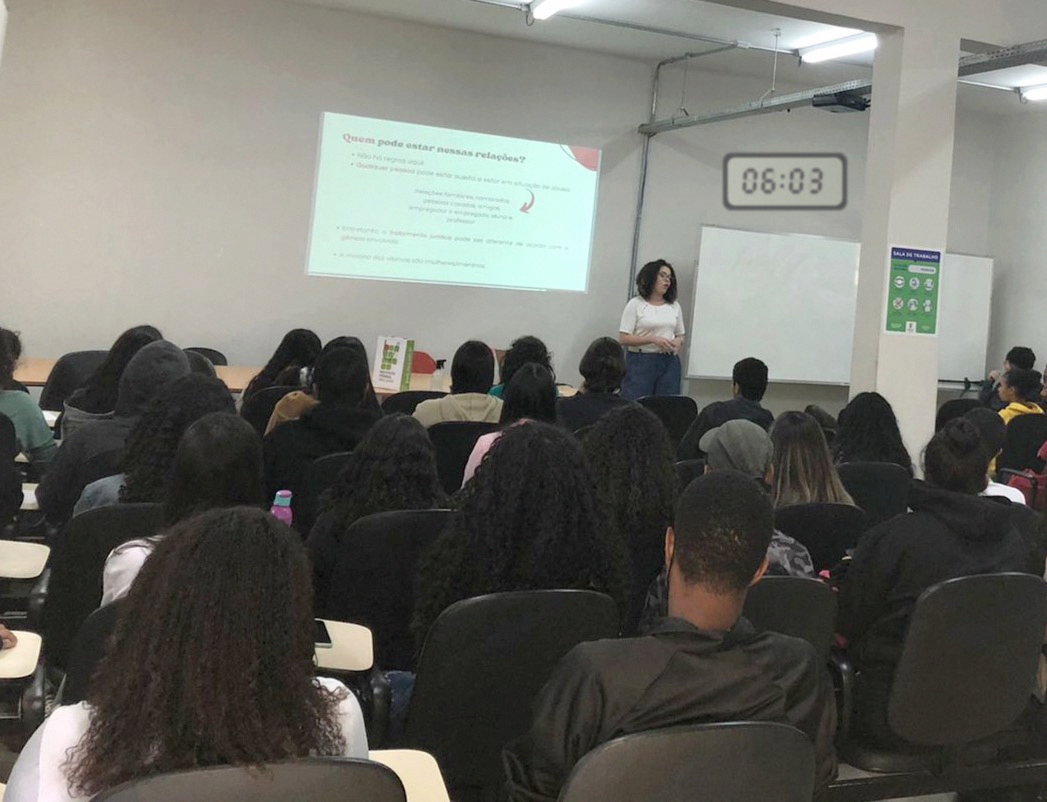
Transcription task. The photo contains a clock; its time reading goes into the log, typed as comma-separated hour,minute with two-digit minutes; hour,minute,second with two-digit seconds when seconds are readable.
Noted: 6,03
